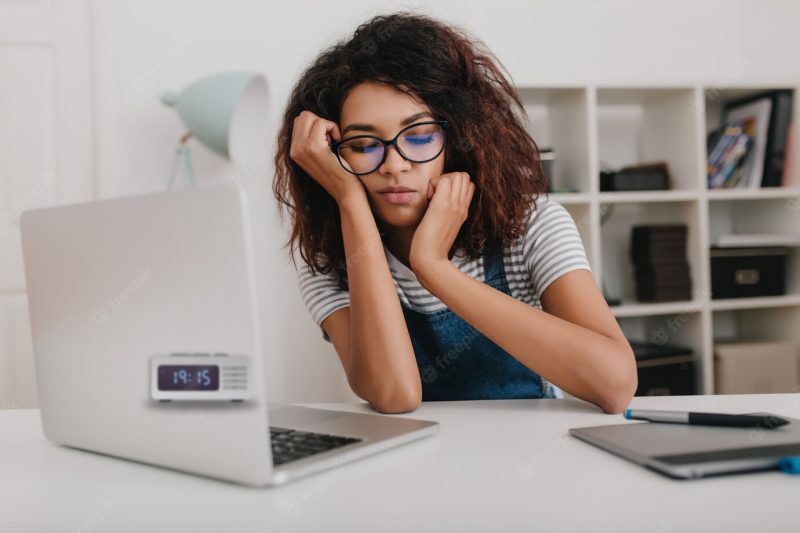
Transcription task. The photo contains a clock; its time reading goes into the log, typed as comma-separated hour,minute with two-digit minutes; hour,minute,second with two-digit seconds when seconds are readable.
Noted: 19,15
